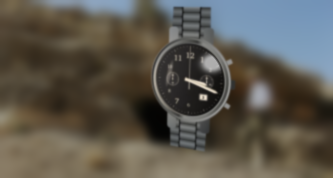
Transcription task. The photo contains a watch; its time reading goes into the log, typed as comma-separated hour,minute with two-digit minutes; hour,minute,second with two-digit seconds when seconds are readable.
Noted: 3,18
